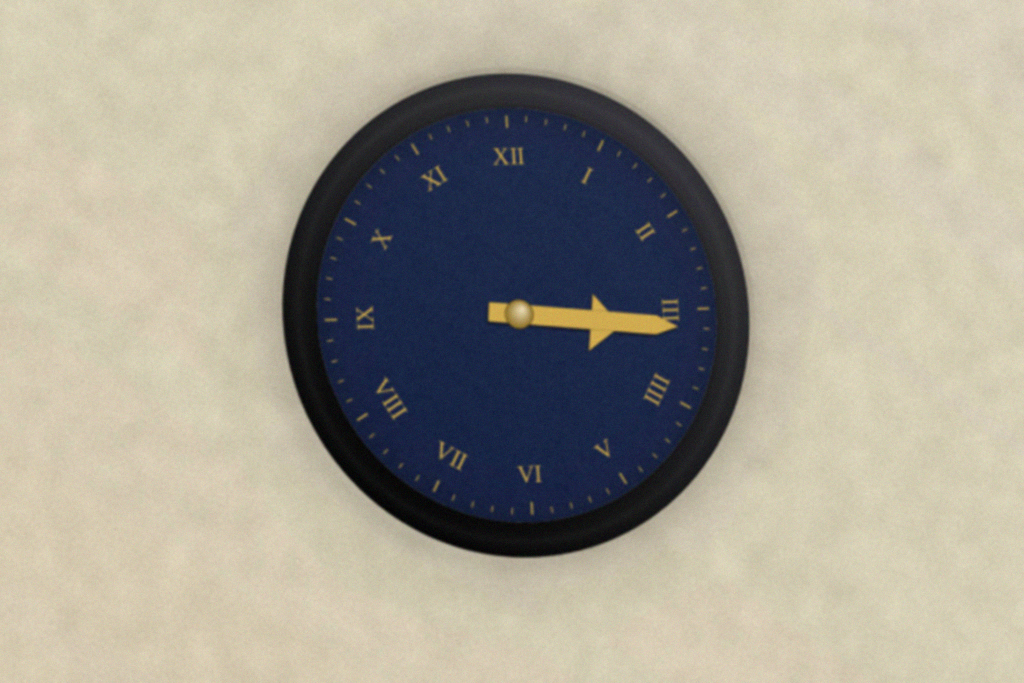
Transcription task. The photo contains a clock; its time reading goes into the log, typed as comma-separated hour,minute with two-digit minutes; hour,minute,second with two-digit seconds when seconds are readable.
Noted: 3,16
